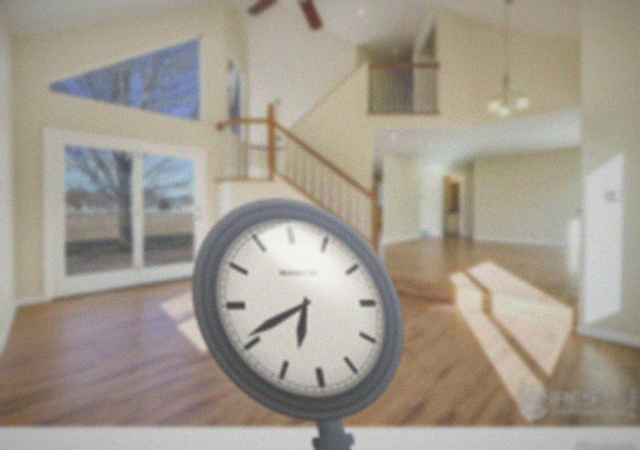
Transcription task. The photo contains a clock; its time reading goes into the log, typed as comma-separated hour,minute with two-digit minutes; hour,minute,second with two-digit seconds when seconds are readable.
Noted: 6,41
